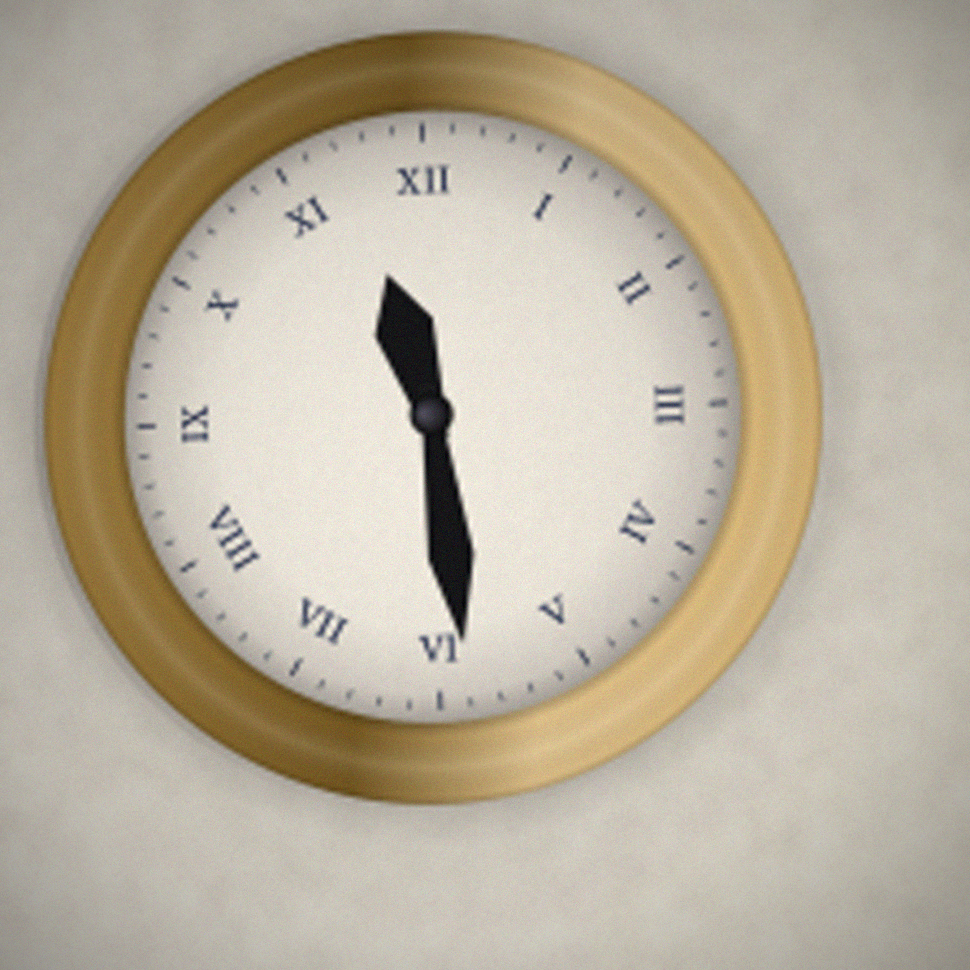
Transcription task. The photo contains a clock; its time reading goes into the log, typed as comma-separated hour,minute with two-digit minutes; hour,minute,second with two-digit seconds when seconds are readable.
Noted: 11,29
